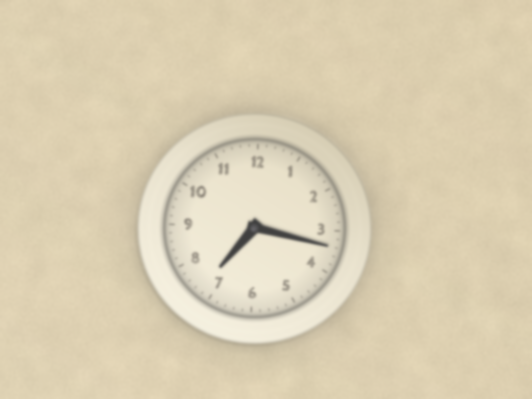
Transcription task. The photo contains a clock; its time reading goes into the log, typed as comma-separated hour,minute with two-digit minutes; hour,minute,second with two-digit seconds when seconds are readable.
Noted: 7,17
